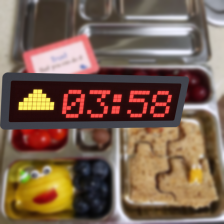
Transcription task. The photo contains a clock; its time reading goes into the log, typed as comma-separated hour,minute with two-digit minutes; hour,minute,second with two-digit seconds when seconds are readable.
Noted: 3,58
